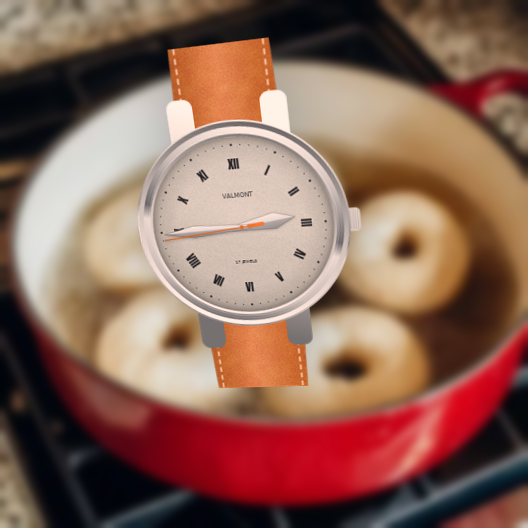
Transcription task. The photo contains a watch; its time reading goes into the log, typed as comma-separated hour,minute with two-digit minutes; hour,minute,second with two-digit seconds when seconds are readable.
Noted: 2,44,44
